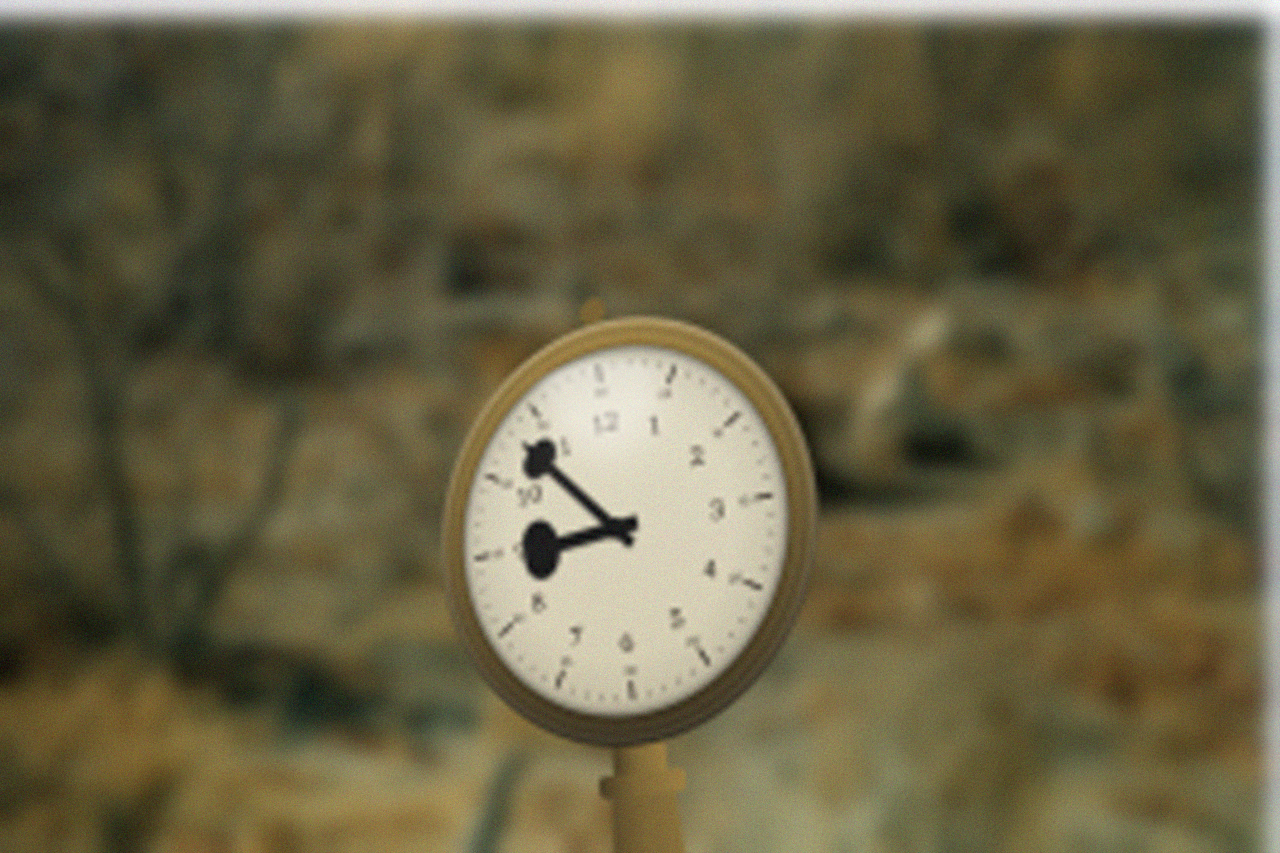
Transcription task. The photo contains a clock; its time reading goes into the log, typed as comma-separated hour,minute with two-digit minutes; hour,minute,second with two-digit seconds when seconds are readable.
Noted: 8,53
